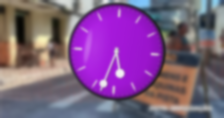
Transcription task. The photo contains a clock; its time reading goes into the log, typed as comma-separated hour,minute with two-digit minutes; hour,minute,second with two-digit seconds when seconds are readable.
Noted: 5,33
